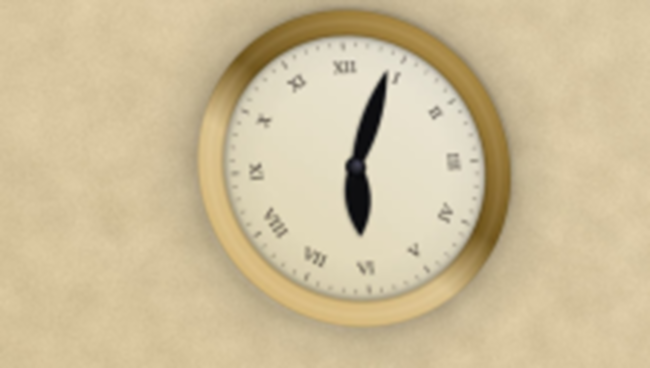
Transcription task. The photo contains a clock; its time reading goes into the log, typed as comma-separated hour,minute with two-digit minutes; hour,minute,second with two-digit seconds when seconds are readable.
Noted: 6,04
